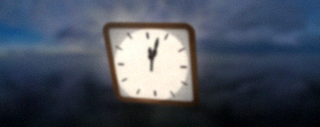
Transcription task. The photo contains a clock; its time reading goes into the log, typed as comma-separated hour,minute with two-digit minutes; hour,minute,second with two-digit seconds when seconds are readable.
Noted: 12,03
